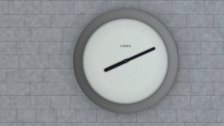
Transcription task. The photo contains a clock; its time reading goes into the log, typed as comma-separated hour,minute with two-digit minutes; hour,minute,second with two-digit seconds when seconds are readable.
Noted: 8,11
